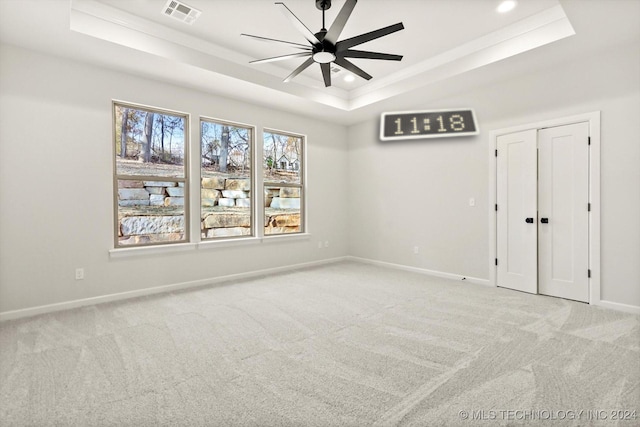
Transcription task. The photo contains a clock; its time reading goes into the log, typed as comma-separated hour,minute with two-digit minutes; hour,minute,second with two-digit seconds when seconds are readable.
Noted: 11,18
